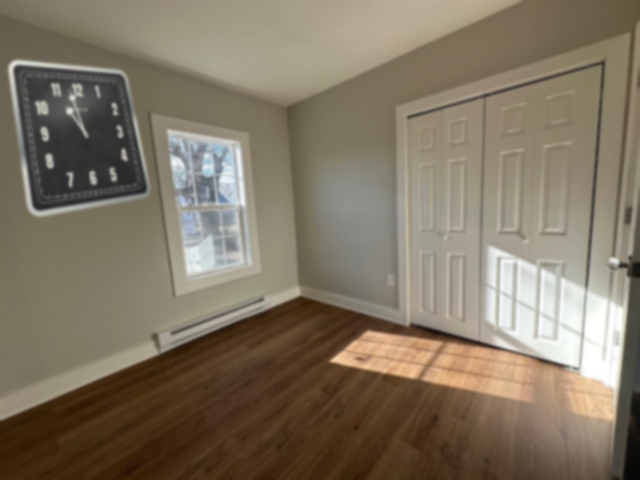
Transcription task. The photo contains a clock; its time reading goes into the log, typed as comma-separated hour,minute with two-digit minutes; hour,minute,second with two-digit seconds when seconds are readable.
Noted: 10,58
